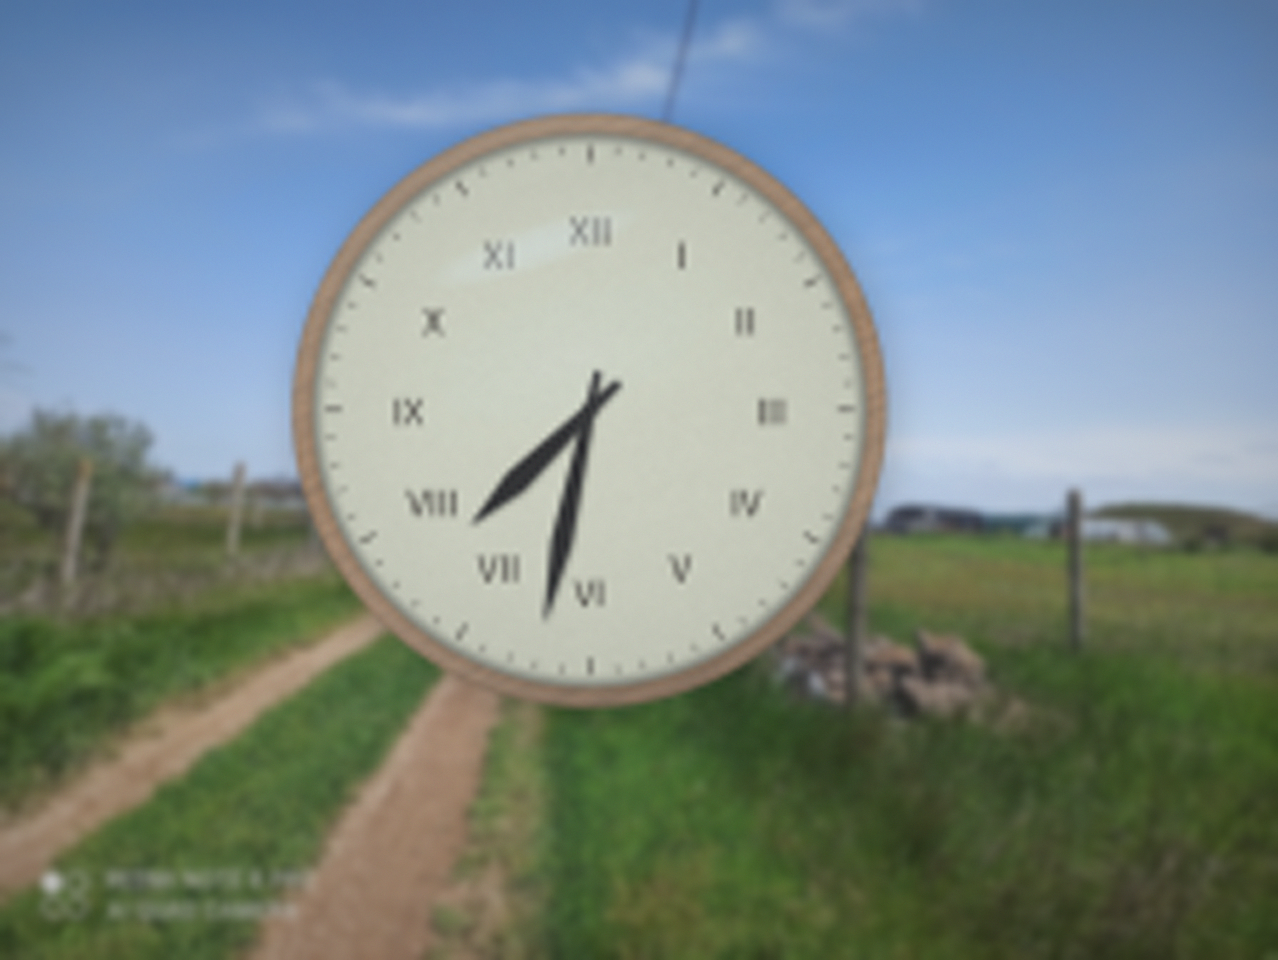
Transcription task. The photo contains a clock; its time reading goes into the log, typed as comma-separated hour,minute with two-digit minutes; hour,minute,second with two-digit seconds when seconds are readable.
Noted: 7,32
